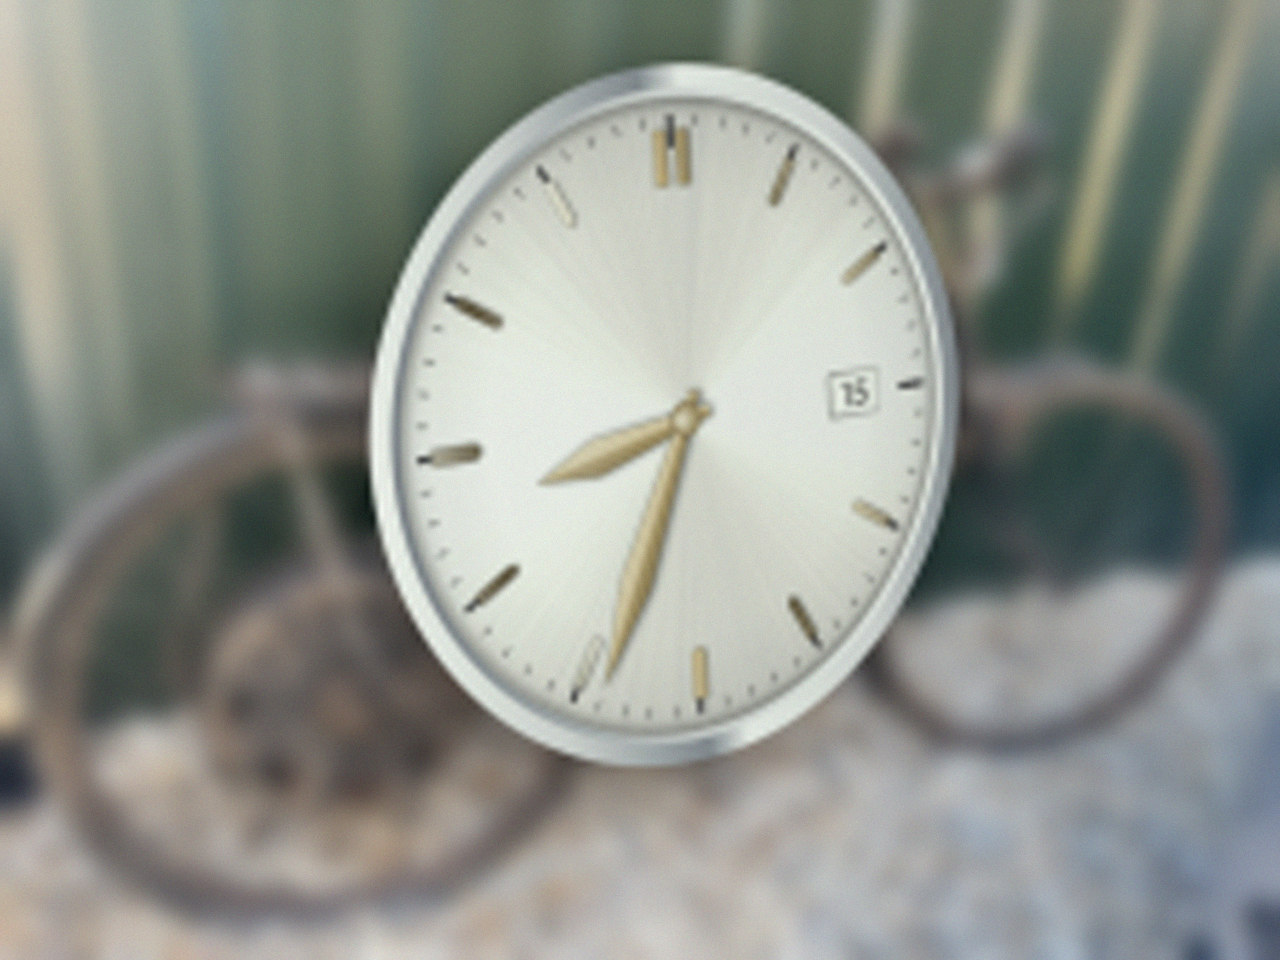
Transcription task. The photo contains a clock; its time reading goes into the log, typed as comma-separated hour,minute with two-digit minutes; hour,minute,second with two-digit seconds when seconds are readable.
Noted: 8,34
